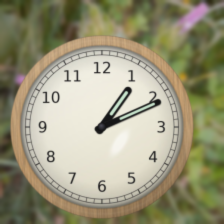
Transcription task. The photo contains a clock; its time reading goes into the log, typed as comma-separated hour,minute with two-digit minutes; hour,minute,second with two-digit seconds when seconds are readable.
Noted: 1,11
